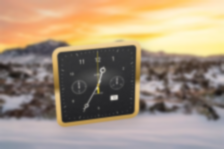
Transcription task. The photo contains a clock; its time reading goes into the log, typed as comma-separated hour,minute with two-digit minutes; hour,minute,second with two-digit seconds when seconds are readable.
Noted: 12,35
